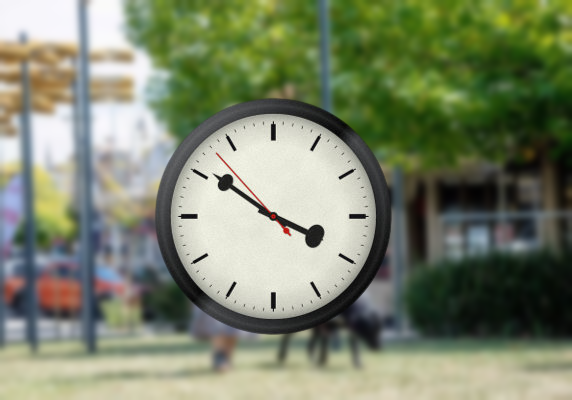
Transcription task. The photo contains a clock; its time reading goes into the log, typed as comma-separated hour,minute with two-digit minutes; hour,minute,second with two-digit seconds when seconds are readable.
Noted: 3,50,53
